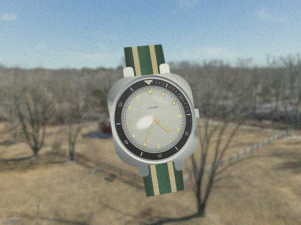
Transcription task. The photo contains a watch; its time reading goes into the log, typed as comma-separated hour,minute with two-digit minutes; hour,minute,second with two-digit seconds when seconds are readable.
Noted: 4,35
